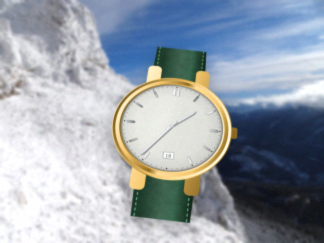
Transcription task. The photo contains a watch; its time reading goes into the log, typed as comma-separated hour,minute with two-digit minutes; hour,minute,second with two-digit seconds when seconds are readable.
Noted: 1,36
